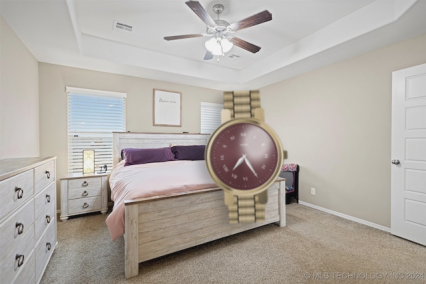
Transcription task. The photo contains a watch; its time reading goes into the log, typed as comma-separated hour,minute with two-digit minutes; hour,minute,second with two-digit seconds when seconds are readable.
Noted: 7,25
